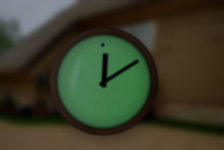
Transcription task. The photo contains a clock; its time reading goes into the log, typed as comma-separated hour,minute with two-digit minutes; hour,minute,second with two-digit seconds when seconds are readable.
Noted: 12,10
